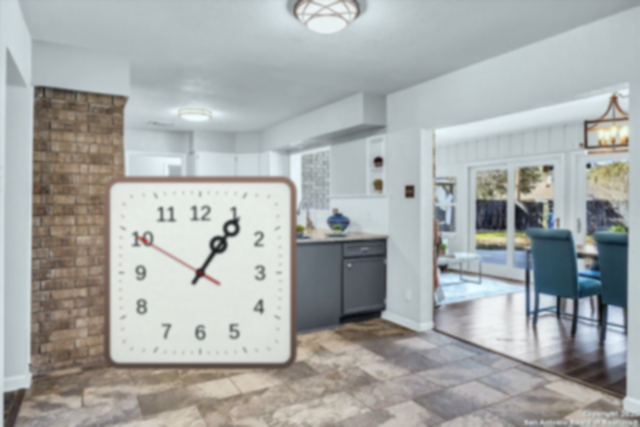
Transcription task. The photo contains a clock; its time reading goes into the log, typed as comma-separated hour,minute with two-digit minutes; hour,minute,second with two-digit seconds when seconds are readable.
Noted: 1,05,50
